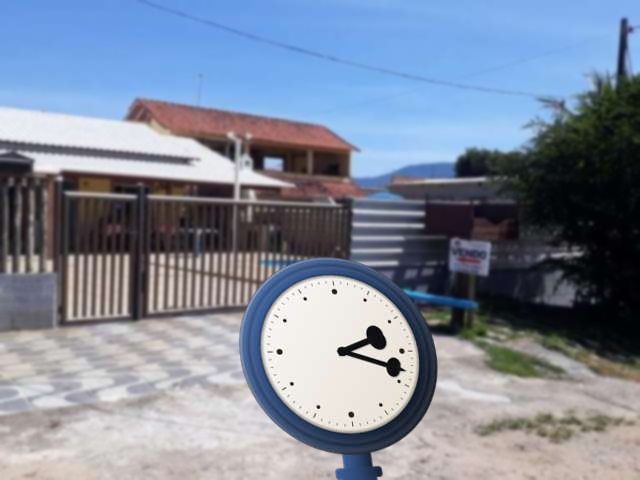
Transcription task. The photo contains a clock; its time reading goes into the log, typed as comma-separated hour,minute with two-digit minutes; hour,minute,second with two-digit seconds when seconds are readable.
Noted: 2,18
